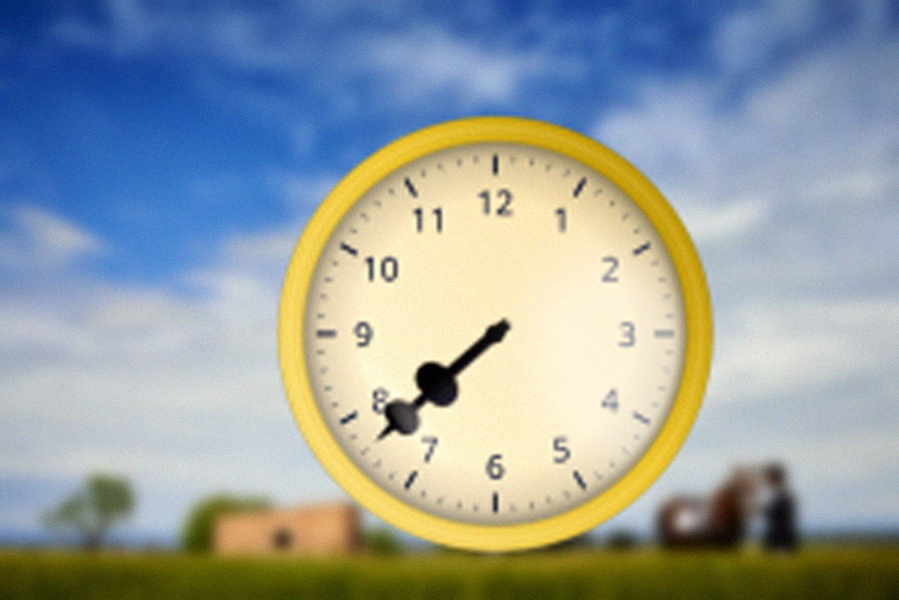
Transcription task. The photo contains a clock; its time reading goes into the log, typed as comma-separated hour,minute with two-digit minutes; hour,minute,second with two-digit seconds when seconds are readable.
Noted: 7,38
